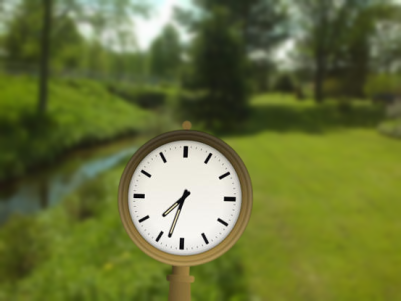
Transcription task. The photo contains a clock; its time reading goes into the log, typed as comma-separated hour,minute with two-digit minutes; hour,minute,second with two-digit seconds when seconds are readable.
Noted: 7,33
